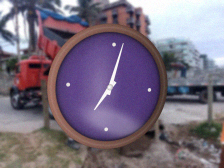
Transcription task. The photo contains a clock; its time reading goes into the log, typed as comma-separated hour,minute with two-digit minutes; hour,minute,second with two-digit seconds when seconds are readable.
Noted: 7,02
